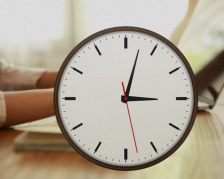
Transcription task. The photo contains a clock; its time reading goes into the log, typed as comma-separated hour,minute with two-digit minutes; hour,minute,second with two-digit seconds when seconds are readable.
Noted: 3,02,28
